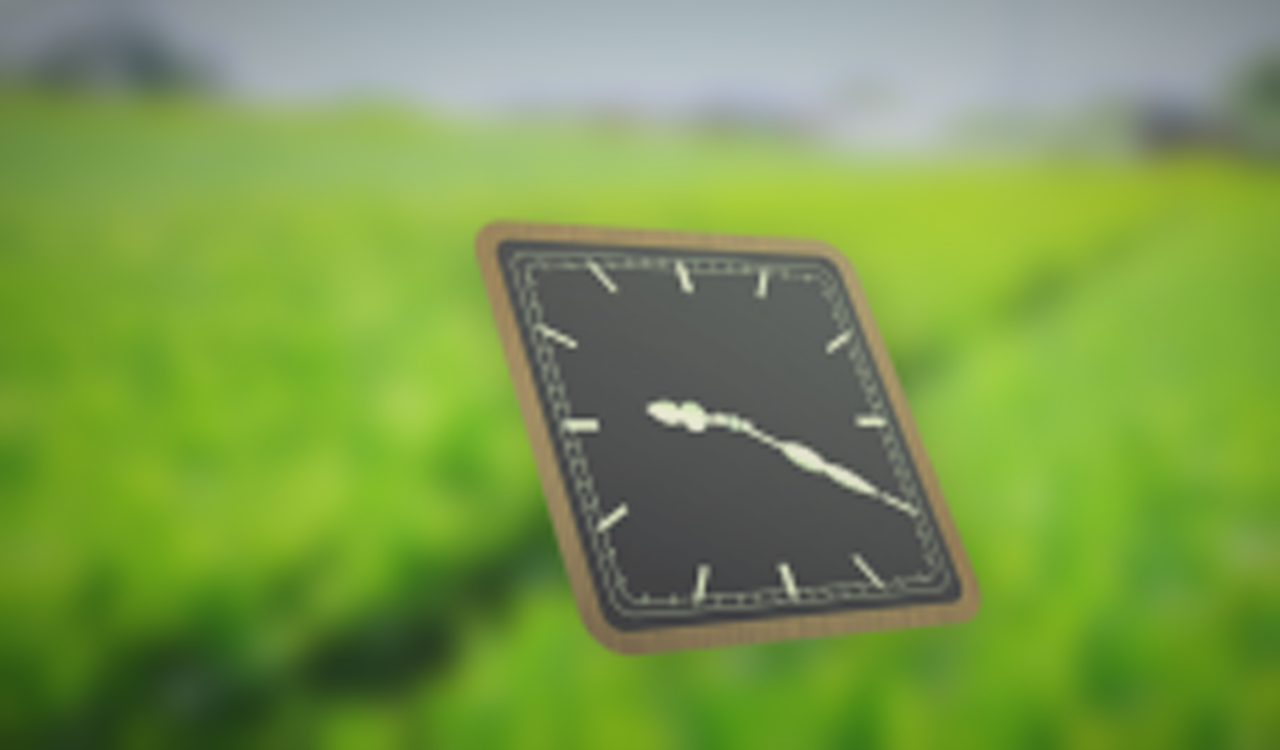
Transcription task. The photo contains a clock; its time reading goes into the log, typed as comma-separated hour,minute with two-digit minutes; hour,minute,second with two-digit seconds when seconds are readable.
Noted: 9,20
